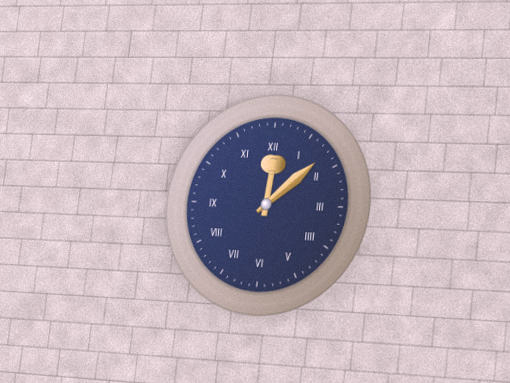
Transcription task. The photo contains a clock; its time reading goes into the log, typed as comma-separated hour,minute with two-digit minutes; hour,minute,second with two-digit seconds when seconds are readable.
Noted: 12,08
